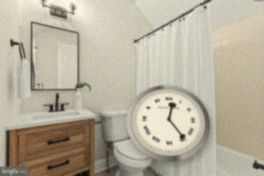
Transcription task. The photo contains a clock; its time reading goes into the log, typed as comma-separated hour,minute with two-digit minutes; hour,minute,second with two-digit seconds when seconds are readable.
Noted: 12,24
